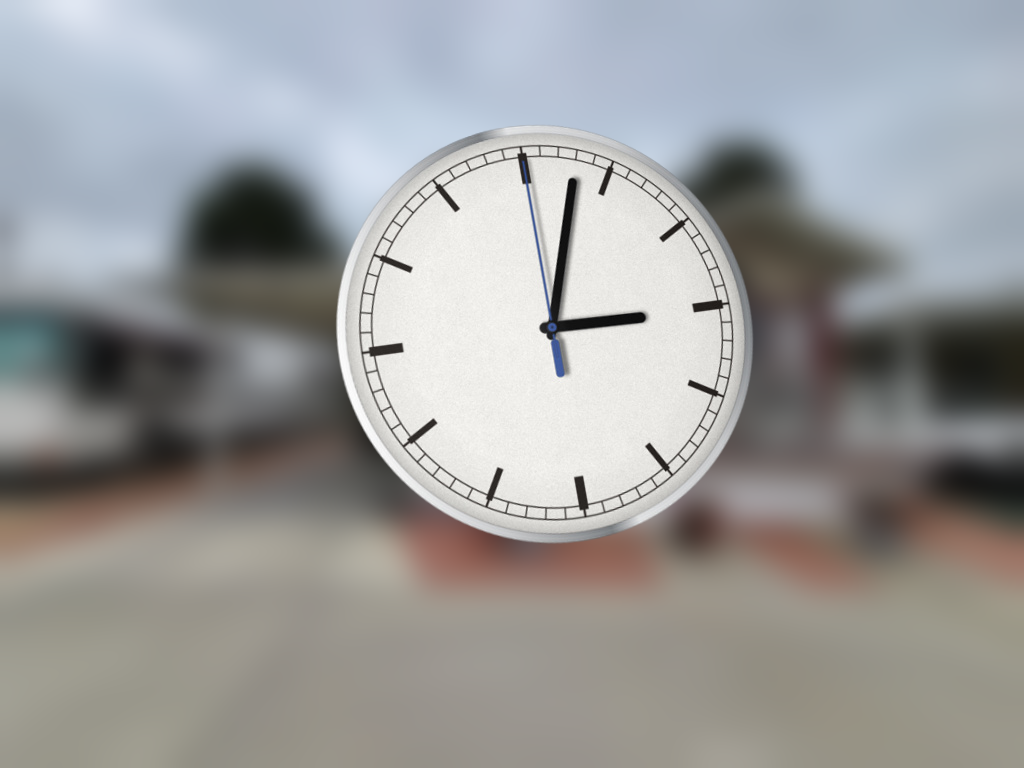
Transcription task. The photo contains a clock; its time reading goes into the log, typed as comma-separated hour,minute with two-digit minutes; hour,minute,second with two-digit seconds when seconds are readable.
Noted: 3,03,00
